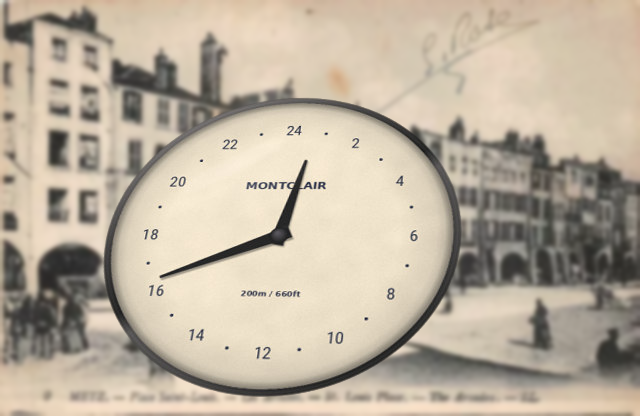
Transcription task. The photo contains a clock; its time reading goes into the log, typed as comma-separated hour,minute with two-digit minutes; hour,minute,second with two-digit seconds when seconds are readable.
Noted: 0,41
